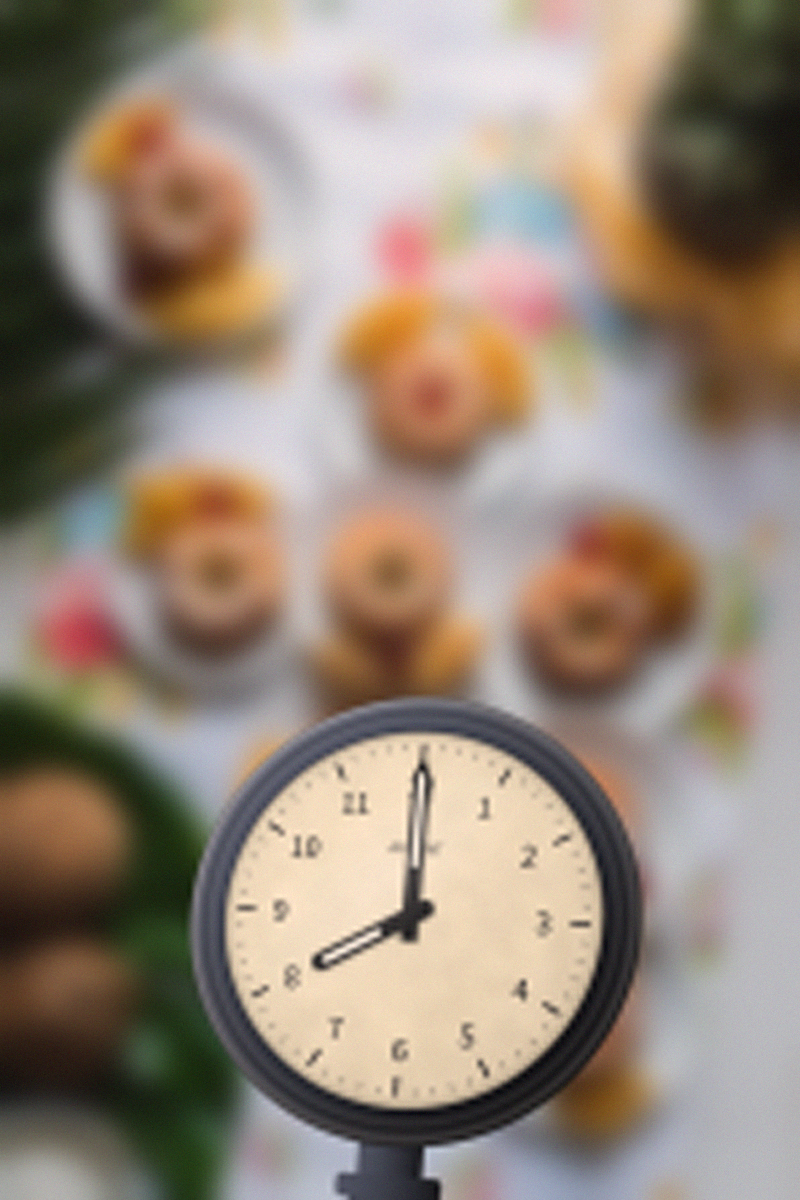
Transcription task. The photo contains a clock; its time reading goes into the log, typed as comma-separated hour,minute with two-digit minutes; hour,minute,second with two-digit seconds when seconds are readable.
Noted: 8,00
